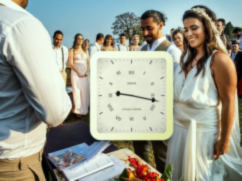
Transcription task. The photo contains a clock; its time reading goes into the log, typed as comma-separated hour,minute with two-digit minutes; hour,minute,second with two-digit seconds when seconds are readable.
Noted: 9,17
